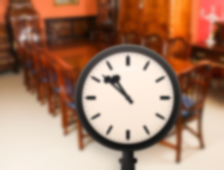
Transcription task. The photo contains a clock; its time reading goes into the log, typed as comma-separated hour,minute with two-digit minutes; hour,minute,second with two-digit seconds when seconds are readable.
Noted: 10,52
